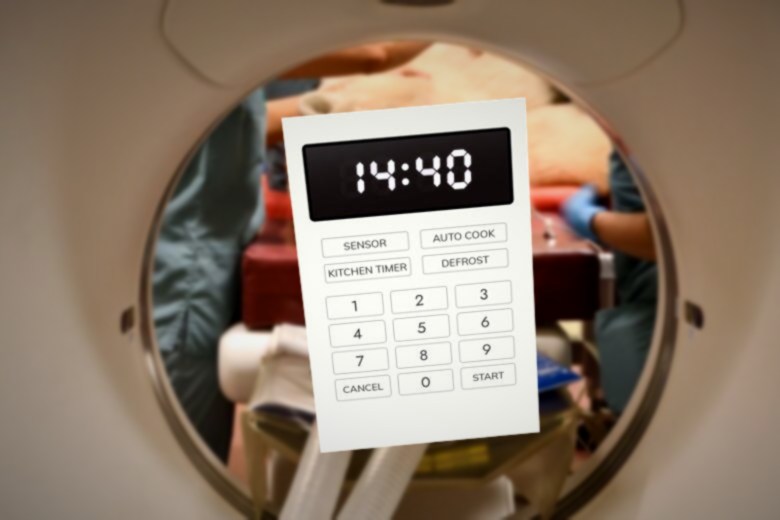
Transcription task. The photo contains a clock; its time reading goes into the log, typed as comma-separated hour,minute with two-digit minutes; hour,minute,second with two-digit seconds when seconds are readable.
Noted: 14,40
